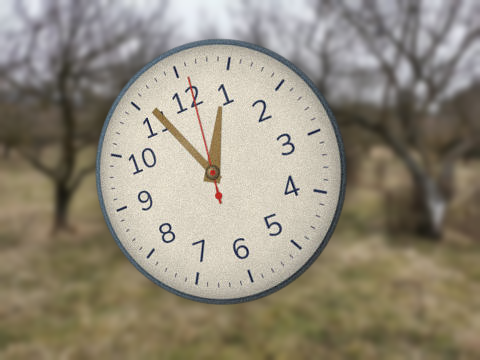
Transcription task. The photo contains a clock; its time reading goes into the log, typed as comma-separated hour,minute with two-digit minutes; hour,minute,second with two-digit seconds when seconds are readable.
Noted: 12,56,01
